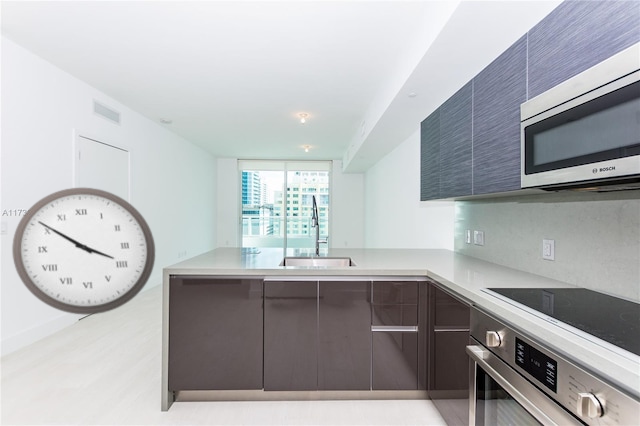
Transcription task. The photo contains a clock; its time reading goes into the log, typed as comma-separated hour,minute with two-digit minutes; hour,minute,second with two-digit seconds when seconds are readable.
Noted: 3,51
